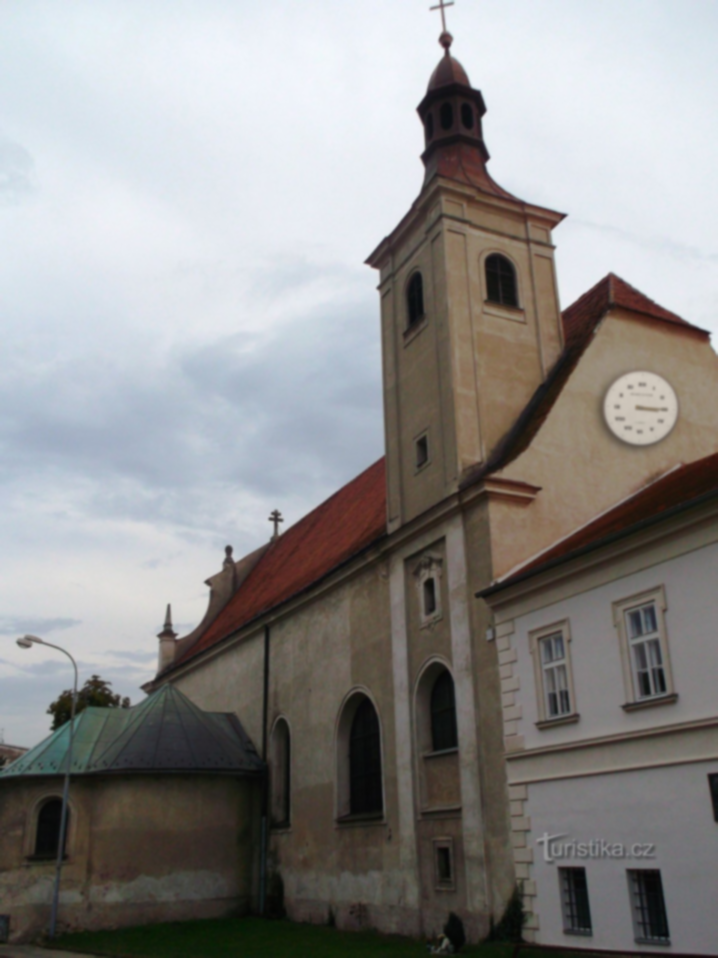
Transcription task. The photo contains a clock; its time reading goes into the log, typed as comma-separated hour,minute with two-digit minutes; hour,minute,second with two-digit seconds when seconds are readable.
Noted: 3,15
